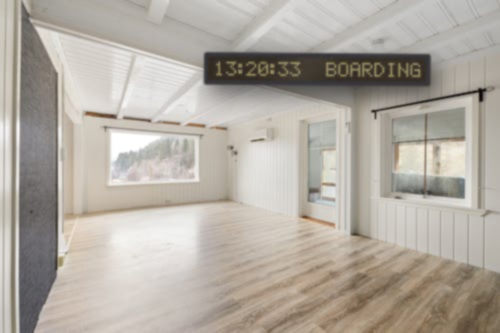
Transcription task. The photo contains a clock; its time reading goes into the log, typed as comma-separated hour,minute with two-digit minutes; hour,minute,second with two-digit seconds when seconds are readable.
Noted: 13,20,33
